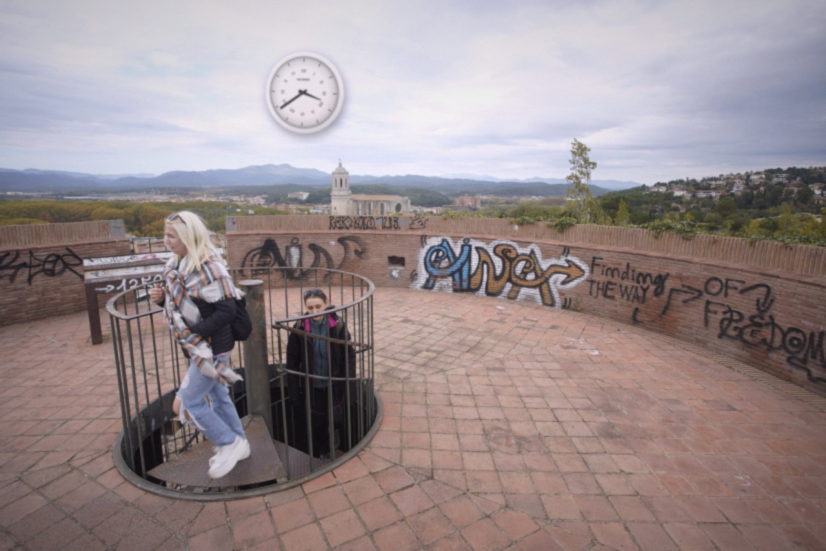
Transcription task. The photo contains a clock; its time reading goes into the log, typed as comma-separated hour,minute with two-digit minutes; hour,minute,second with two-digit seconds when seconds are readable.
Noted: 3,39
